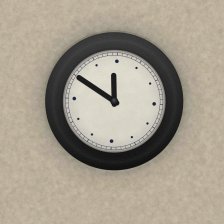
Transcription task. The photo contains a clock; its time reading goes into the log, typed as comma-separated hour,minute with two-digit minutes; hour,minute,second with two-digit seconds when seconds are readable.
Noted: 11,50
